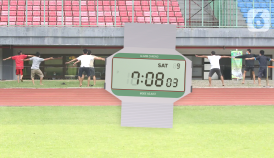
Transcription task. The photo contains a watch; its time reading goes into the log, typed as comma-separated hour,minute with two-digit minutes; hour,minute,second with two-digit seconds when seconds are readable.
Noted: 7,08,03
